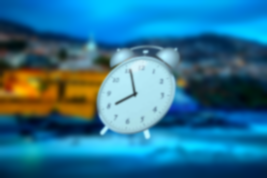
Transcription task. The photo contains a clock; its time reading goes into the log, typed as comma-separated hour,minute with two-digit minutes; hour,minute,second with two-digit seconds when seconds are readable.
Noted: 7,56
